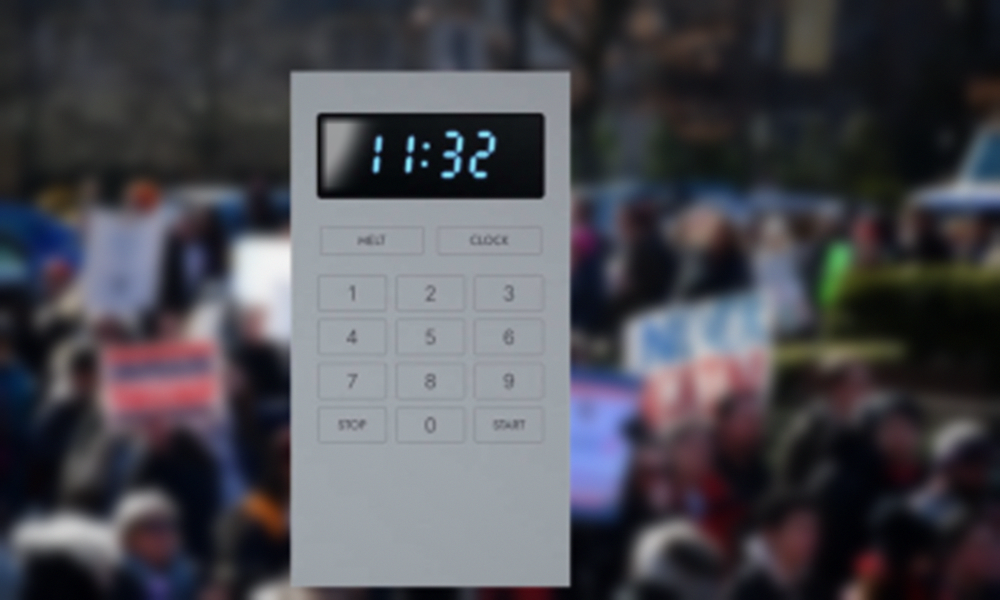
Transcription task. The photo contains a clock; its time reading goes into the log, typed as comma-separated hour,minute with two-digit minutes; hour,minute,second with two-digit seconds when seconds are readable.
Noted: 11,32
